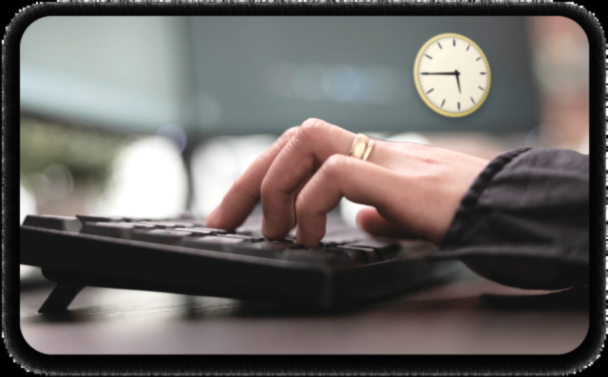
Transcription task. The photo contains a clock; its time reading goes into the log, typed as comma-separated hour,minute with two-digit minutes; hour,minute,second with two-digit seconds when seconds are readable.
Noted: 5,45
